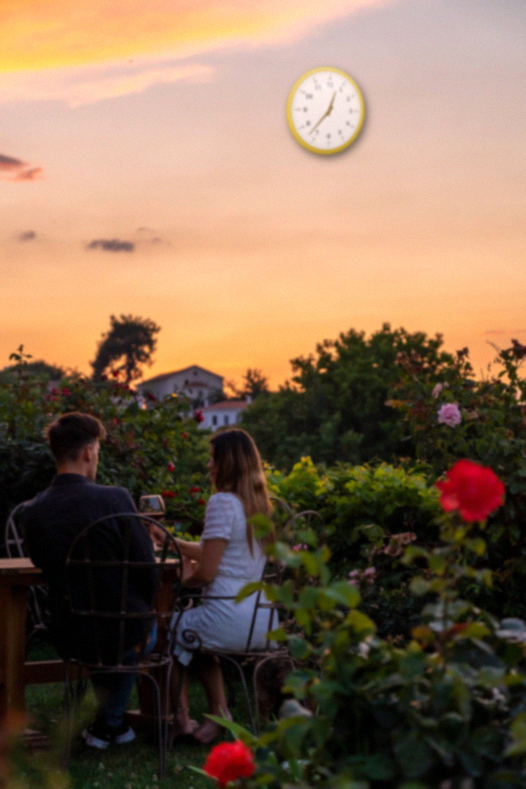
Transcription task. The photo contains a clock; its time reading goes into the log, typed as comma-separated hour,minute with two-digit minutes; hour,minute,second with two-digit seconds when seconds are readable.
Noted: 12,37
